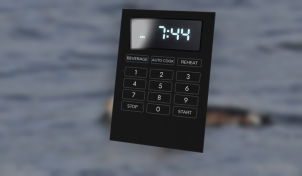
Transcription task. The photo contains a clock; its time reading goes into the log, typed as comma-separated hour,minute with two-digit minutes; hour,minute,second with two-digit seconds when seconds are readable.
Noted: 7,44
